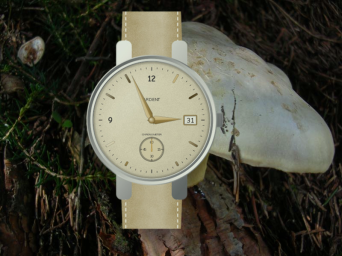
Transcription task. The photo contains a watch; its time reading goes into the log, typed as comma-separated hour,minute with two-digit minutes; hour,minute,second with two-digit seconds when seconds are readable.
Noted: 2,56
